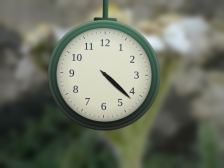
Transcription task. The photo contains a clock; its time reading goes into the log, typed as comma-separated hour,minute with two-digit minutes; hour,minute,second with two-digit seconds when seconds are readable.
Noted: 4,22
